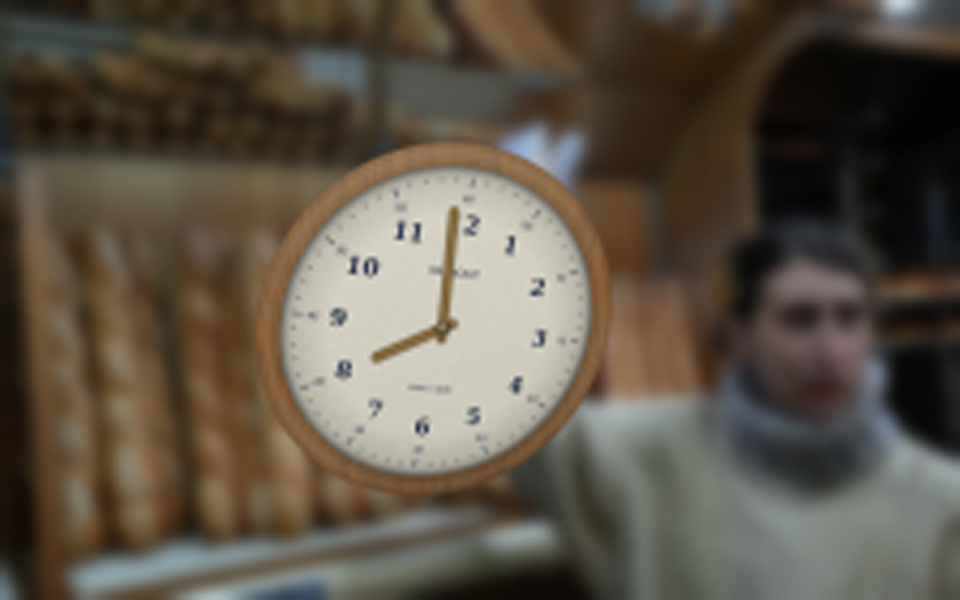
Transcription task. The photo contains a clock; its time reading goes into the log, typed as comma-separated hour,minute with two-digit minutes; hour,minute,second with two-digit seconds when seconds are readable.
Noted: 7,59
